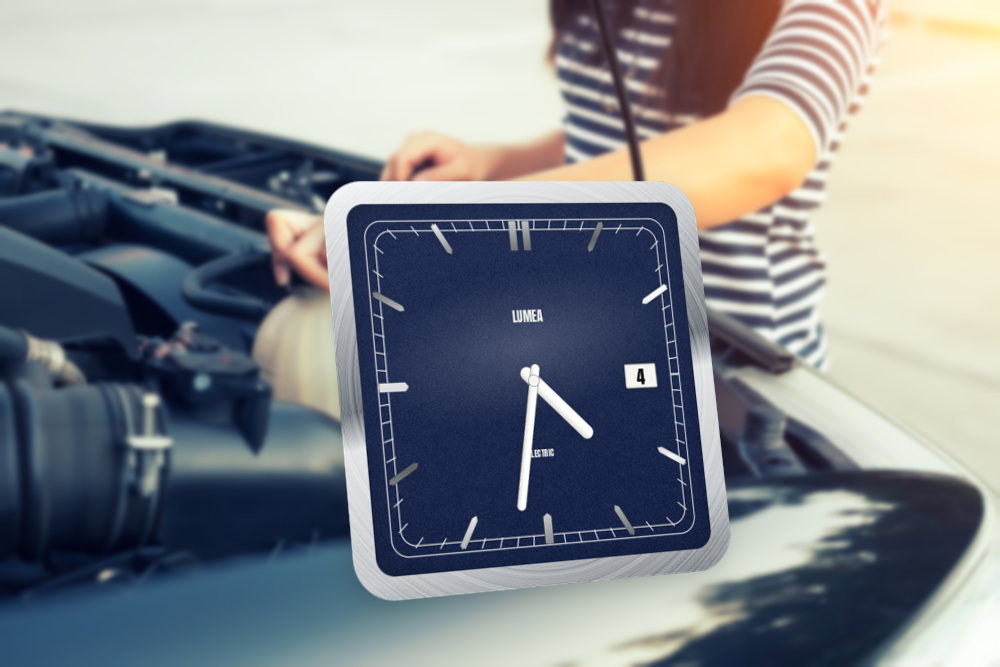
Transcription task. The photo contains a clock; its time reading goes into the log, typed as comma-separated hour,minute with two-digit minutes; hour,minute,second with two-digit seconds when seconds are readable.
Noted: 4,32
